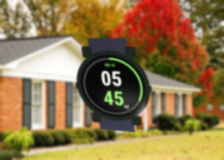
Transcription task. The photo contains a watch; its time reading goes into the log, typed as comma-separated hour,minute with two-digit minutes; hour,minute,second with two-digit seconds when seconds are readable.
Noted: 5,45
